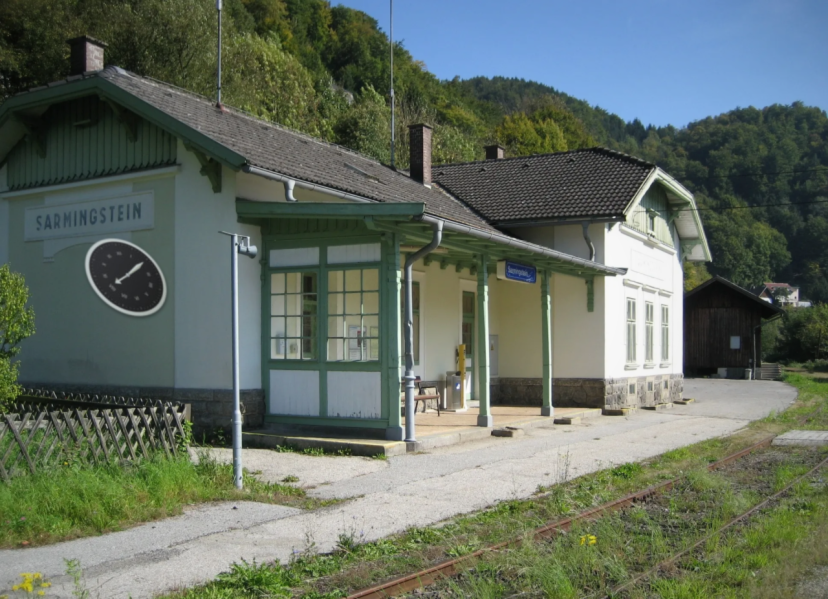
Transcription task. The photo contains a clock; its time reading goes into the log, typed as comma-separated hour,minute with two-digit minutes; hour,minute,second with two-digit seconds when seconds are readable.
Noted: 8,10
